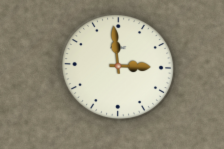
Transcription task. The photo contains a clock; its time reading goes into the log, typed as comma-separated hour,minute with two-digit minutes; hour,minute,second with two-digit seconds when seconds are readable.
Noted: 2,59
